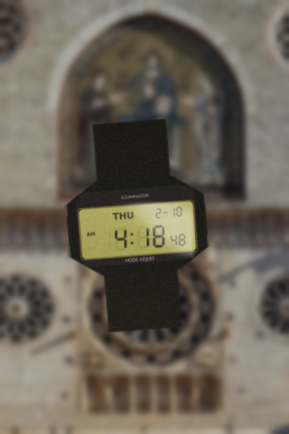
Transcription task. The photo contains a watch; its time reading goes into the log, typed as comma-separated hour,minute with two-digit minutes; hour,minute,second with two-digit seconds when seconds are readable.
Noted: 4,18,48
